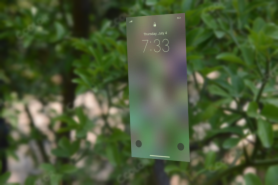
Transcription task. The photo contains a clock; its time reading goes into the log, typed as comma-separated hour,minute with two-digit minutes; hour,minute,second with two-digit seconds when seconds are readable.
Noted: 7,33
